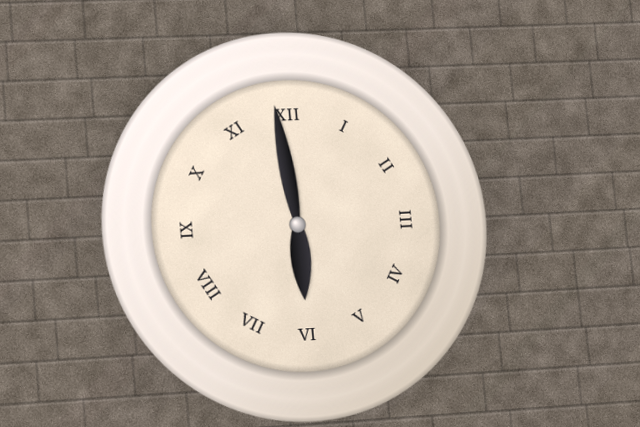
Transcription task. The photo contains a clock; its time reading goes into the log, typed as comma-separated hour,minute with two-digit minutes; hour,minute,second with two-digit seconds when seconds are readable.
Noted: 5,59
